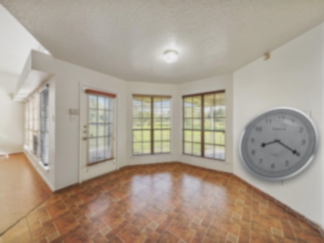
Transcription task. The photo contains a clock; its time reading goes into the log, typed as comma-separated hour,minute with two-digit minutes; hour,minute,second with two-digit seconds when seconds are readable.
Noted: 8,20
